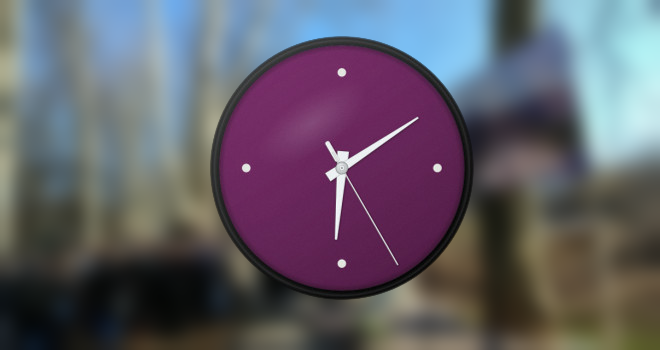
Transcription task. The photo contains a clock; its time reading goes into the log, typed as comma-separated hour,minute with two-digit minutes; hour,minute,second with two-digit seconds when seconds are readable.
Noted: 6,09,25
